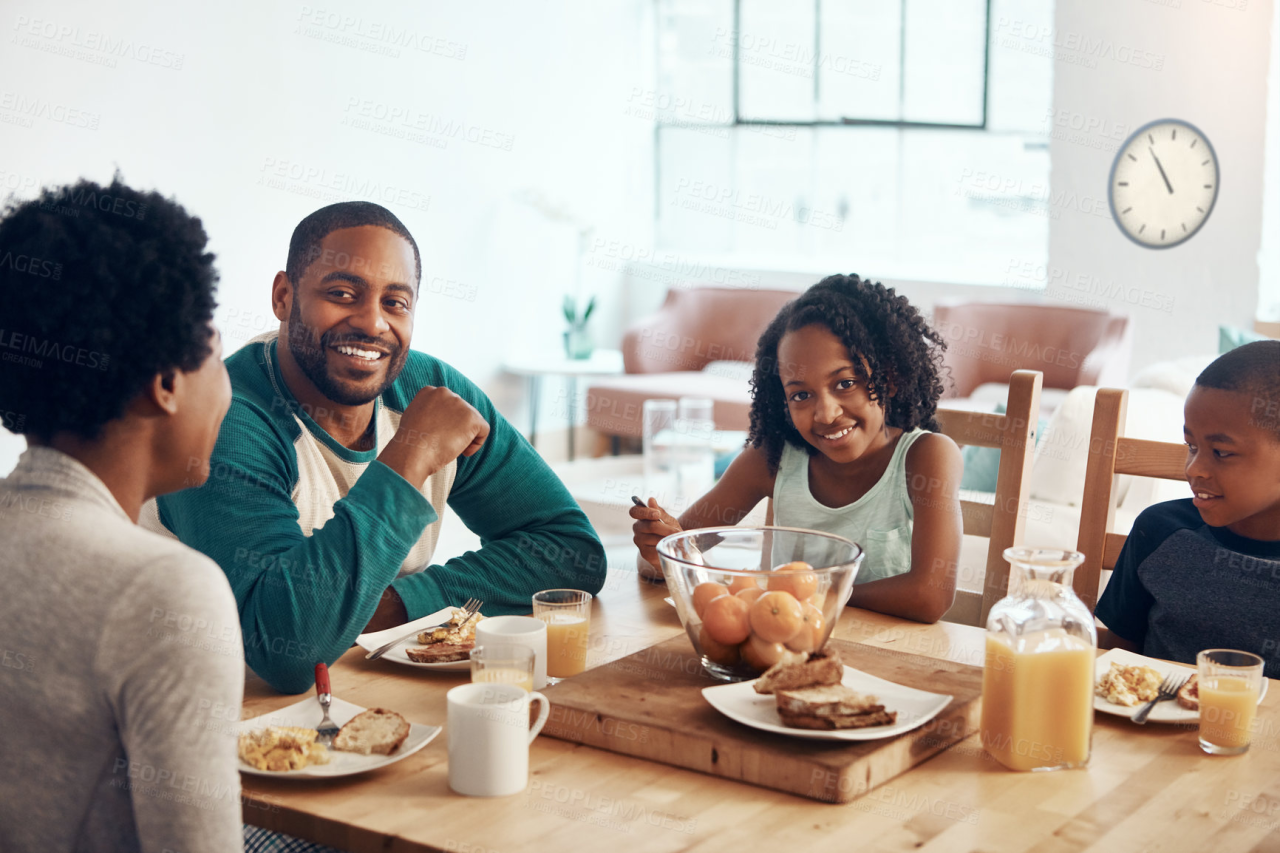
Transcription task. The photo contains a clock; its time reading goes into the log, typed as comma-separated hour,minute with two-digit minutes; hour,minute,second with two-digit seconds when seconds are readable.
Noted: 10,54
